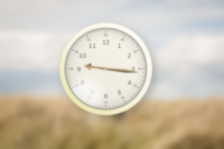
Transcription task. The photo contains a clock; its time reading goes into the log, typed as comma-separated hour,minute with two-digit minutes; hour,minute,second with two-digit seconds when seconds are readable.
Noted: 9,16
